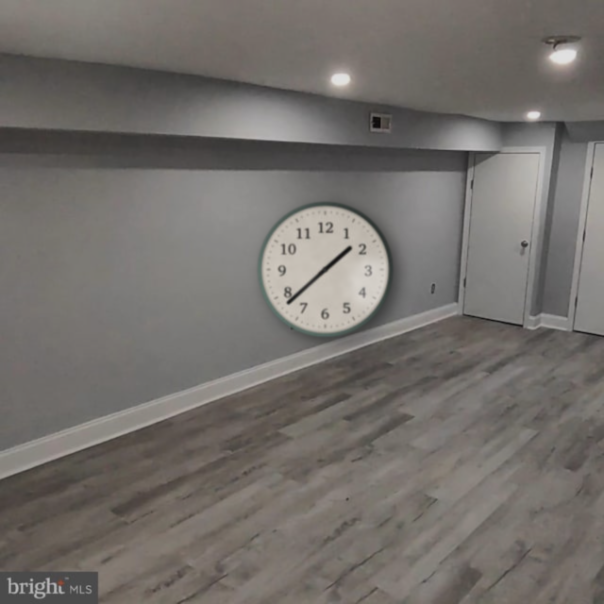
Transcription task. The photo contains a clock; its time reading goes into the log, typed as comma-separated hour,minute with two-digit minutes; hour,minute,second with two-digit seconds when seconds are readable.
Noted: 1,38
